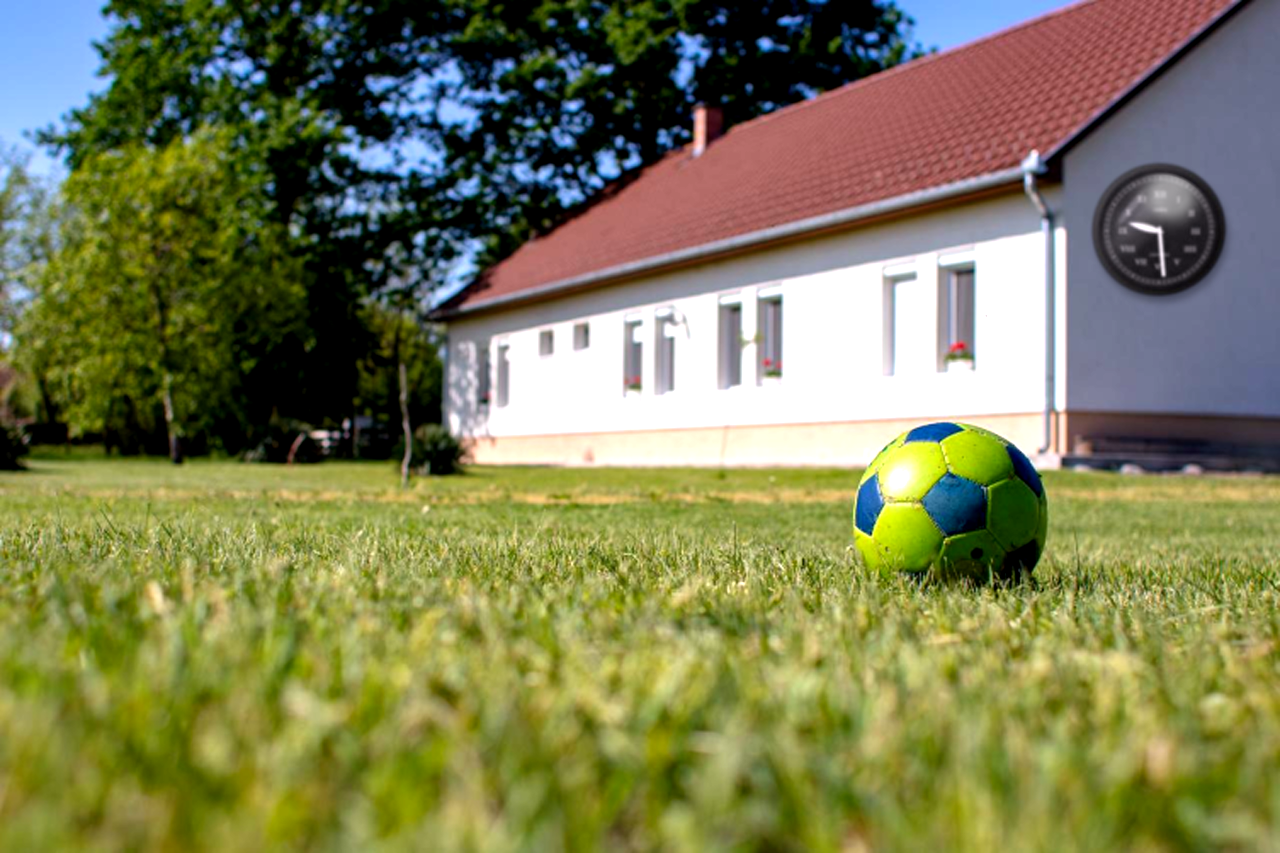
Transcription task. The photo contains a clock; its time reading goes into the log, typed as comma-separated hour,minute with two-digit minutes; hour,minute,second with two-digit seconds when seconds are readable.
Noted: 9,29
